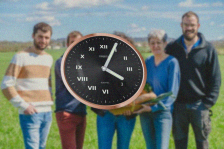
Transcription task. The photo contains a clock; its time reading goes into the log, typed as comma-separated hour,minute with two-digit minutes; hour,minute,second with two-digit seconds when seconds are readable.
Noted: 4,04
